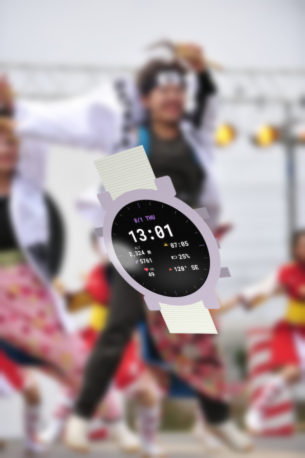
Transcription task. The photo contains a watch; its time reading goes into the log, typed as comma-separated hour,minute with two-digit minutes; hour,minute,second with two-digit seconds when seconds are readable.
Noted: 13,01
